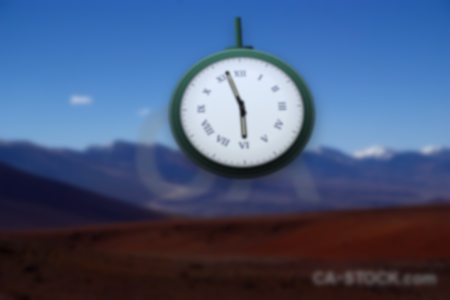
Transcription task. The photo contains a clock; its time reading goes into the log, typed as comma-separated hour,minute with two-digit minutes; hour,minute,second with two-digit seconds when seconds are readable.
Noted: 5,57
